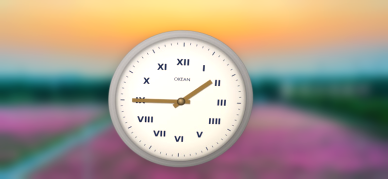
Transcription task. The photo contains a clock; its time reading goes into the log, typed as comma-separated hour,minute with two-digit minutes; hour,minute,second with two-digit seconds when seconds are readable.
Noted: 1,45
